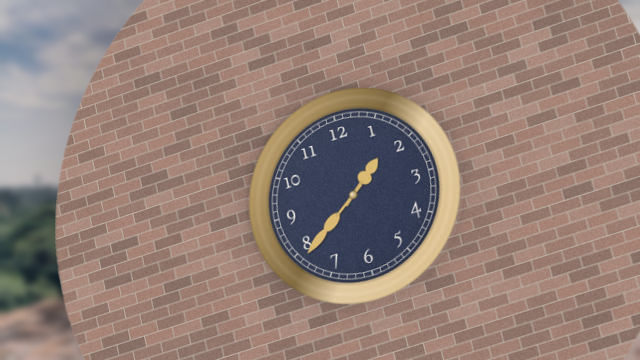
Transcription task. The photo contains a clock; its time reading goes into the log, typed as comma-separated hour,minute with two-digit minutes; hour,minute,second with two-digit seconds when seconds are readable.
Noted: 1,39
